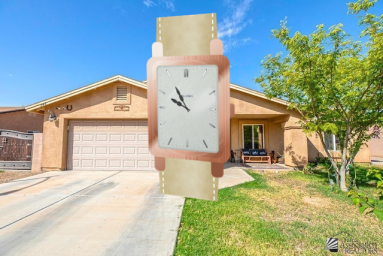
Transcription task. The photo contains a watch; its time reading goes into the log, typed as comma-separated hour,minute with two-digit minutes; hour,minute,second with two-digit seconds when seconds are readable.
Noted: 9,55
